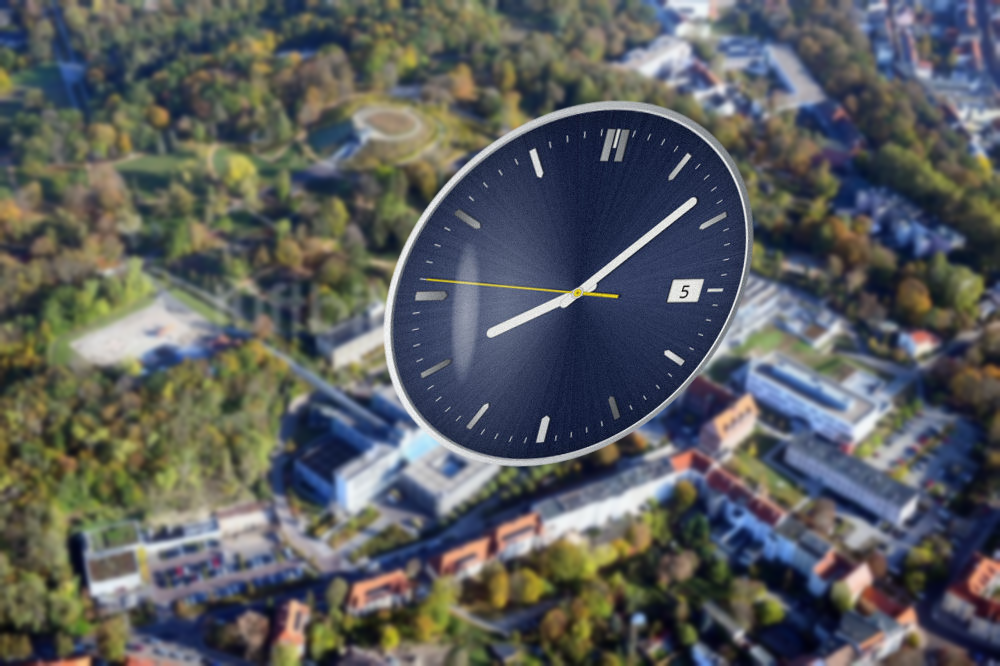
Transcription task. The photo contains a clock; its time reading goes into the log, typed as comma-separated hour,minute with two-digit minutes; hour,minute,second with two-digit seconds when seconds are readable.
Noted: 8,07,46
